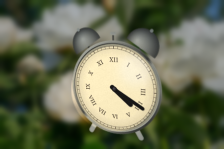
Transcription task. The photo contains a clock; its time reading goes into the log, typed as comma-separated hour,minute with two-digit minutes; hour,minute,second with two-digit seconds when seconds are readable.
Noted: 4,20
